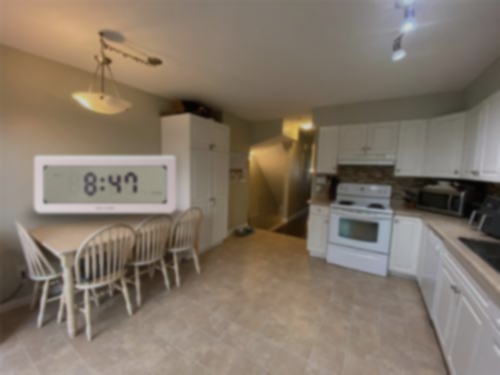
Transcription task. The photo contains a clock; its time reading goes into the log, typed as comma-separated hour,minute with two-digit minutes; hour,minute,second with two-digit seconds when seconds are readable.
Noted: 8,47
